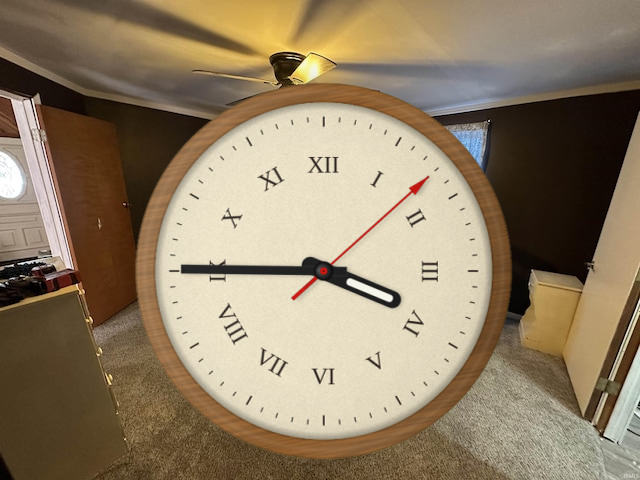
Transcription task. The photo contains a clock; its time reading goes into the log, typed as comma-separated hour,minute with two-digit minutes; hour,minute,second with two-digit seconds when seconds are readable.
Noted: 3,45,08
